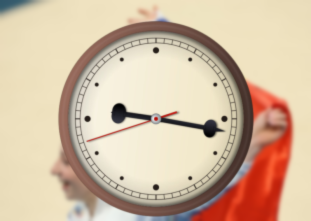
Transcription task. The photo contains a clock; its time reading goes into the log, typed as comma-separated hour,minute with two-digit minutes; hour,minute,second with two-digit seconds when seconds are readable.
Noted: 9,16,42
